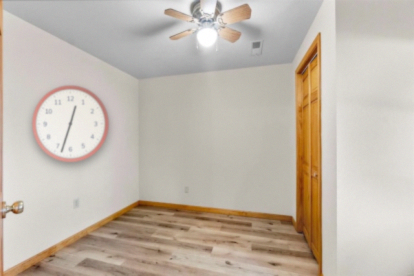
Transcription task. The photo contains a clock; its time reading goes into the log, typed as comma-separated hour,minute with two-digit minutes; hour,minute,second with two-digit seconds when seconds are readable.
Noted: 12,33
